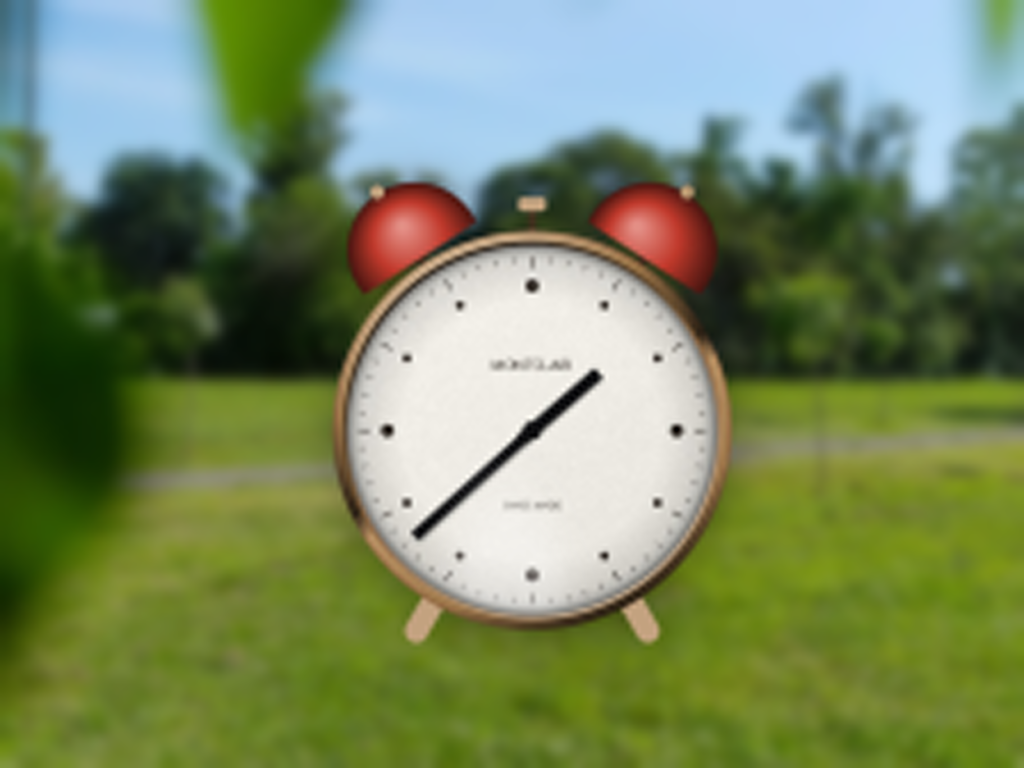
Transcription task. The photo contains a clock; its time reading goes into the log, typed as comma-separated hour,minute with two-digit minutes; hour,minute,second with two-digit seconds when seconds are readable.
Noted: 1,38
